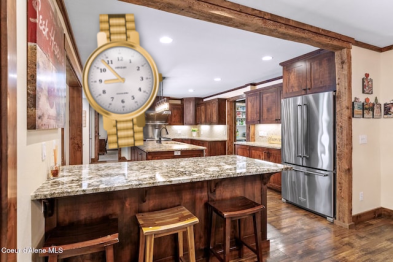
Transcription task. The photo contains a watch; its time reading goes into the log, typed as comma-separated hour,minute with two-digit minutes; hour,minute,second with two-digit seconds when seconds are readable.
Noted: 8,53
